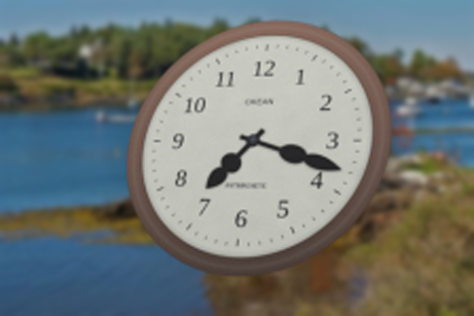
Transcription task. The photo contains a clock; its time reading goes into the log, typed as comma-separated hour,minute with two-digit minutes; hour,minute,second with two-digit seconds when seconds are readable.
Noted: 7,18
